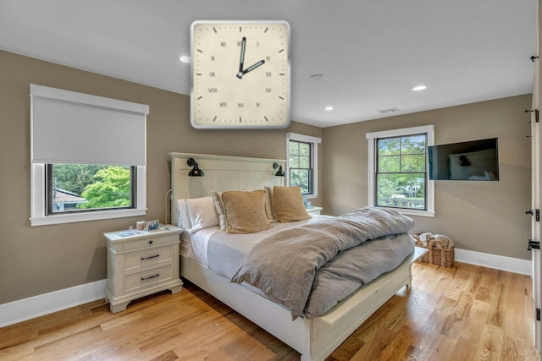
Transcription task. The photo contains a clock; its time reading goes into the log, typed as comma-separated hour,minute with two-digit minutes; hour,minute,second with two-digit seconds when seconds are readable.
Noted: 2,01
